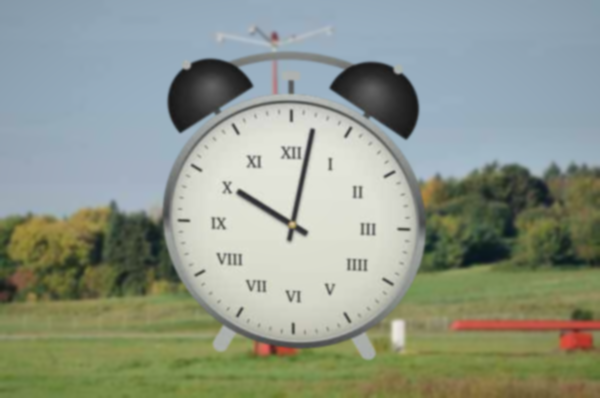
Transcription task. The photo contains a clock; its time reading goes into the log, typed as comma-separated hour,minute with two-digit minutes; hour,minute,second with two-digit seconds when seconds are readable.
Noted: 10,02
